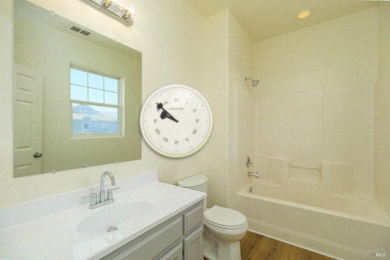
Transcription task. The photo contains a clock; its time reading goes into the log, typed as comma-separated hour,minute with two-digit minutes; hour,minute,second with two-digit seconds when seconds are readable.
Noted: 9,52
